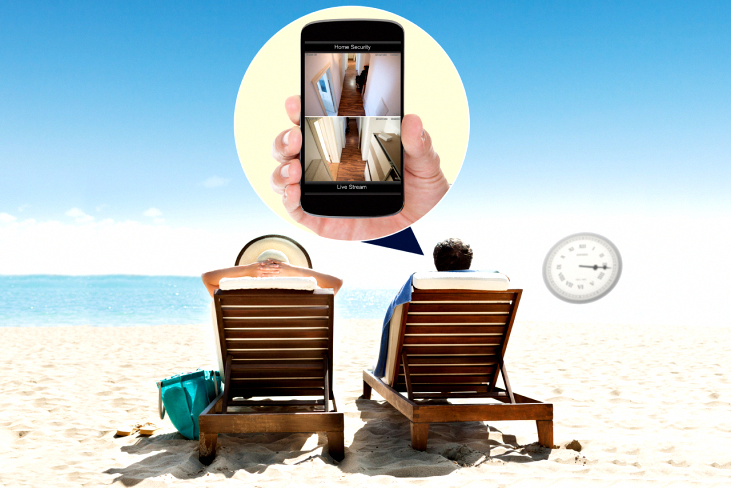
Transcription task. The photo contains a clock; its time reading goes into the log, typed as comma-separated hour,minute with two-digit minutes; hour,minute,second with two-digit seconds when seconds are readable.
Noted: 3,16
